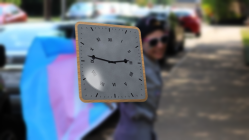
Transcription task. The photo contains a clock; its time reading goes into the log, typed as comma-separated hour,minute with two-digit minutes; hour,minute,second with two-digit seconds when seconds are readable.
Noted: 2,47
